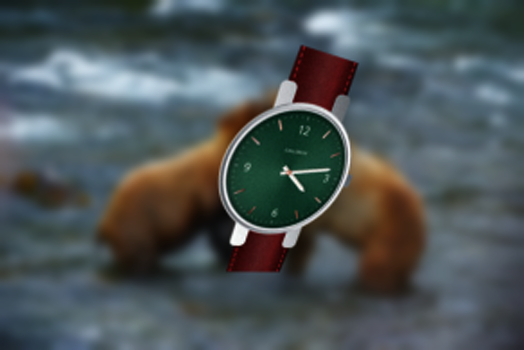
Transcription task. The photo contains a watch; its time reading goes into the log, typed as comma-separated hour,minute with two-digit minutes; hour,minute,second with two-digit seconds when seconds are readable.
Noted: 4,13
